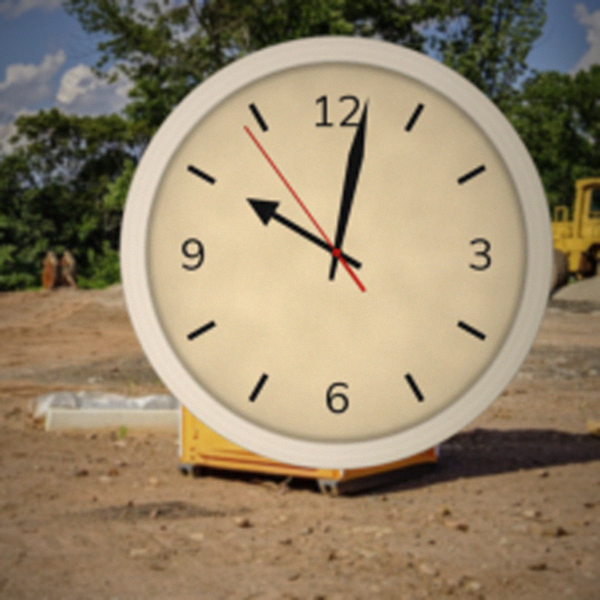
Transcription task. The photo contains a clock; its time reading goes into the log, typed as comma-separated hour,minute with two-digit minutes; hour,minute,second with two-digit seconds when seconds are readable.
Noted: 10,01,54
